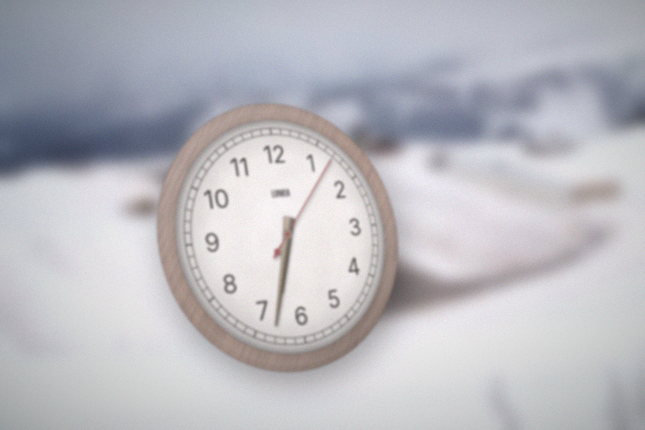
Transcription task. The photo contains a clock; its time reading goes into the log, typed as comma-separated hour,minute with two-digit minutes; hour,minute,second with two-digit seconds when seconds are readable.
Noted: 6,33,07
